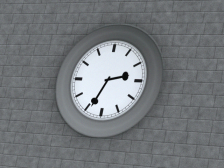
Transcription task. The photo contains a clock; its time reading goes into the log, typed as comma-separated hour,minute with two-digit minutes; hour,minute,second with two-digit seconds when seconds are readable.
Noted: 2,34
